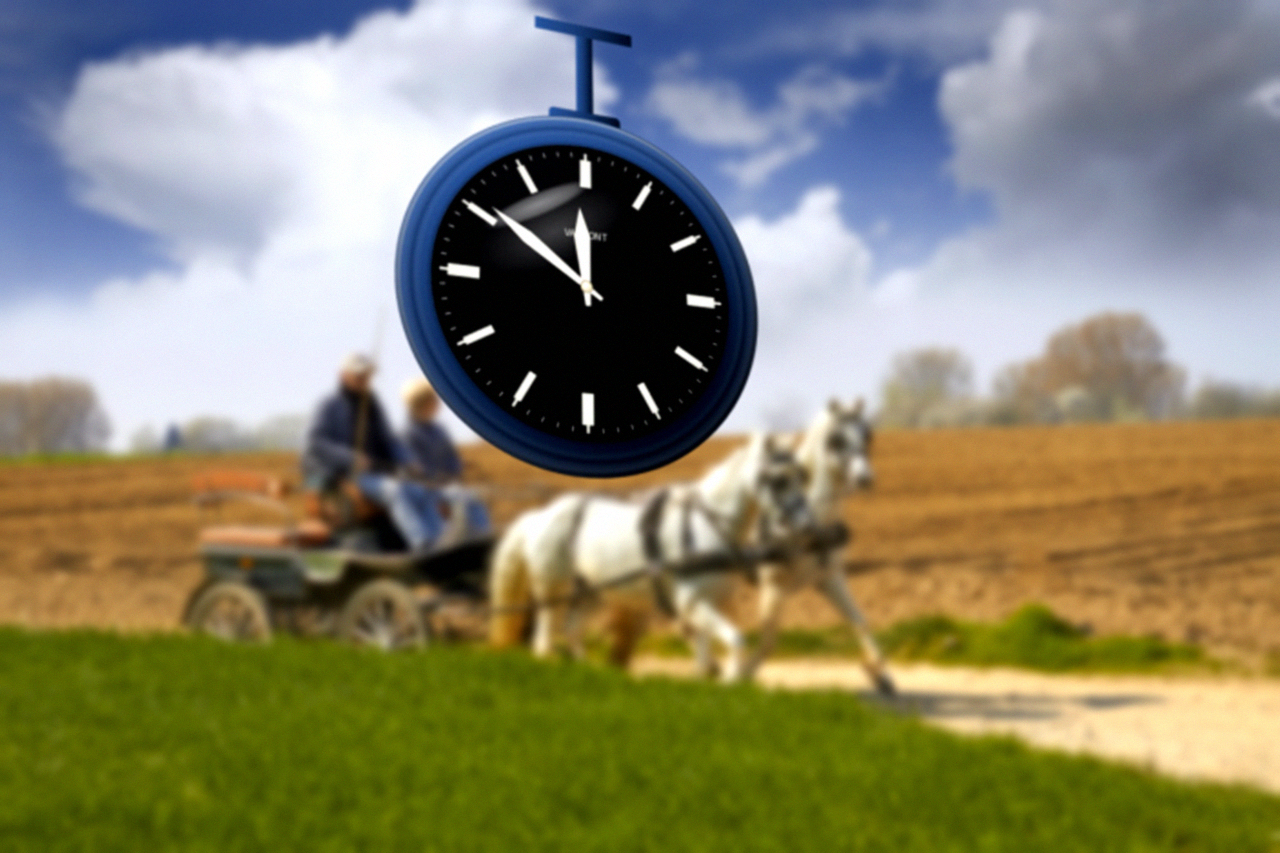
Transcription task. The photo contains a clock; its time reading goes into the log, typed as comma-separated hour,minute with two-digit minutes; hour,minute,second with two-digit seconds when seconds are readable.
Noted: 11,51
